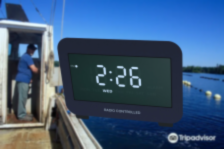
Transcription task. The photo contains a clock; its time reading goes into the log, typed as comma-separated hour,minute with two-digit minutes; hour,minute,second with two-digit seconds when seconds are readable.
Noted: 2,26
